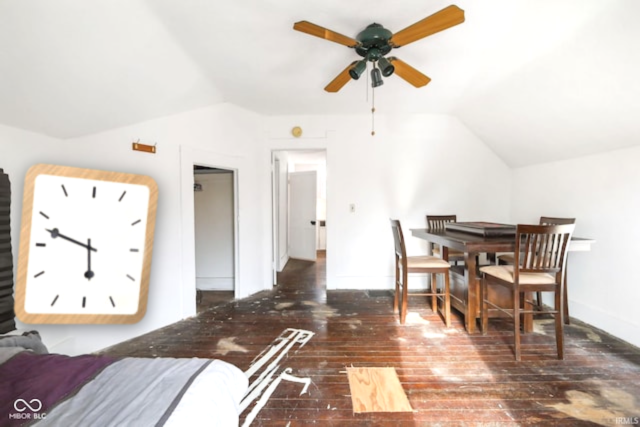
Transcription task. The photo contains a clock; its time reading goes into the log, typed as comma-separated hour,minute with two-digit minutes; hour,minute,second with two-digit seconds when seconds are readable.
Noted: 5,48
